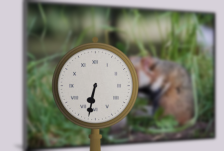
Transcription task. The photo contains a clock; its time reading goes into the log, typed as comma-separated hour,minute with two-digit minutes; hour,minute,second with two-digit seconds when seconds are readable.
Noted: 6,32
